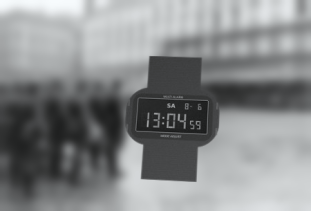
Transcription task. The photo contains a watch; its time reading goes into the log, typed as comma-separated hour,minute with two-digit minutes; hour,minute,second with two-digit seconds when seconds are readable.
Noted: 13,04,59
